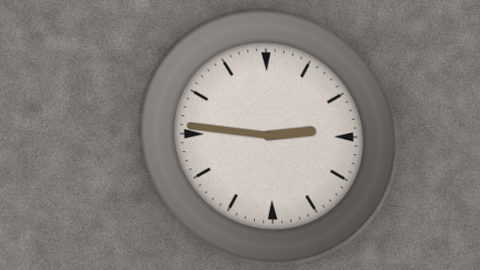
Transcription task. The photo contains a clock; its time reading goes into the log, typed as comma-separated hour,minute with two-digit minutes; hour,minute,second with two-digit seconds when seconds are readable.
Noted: 2,46
